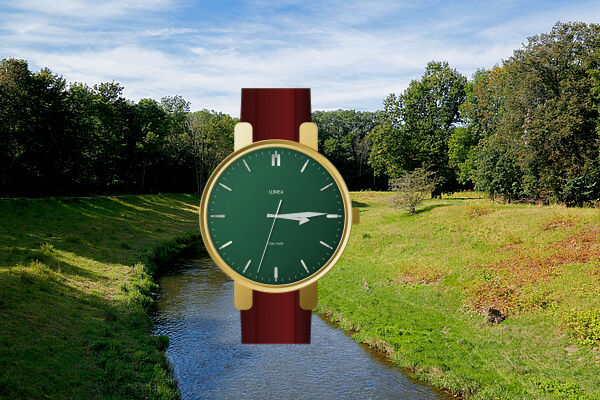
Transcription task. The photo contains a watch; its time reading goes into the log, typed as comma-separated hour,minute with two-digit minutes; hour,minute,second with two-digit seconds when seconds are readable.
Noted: 3,14,33
